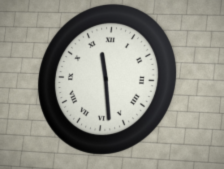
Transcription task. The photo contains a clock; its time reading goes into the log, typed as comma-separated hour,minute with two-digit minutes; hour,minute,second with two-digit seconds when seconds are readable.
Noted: 11,28
